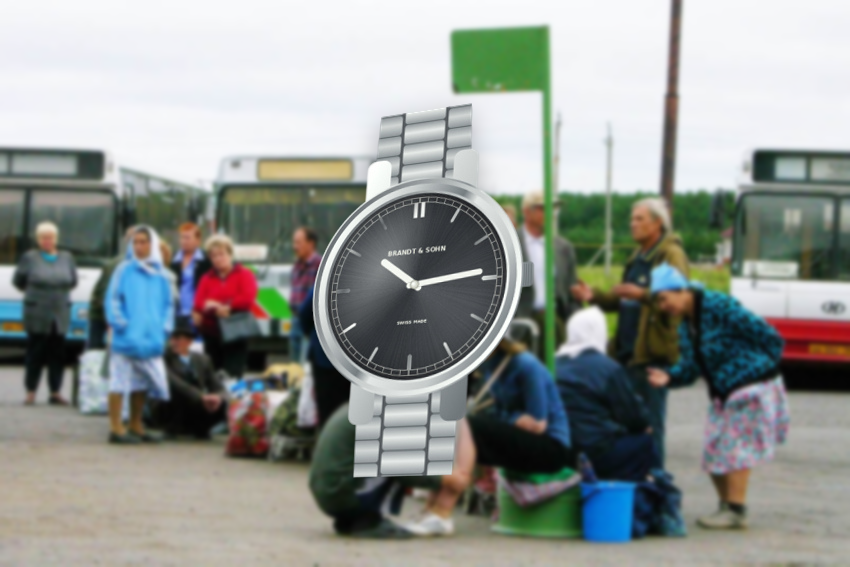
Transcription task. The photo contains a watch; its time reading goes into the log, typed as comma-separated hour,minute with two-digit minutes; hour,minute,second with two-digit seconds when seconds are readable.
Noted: 10,14
